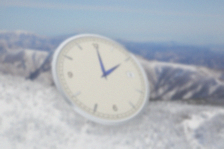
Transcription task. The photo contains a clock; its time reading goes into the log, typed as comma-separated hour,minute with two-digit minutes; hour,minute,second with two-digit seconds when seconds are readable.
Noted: 2,00
